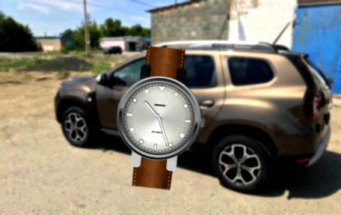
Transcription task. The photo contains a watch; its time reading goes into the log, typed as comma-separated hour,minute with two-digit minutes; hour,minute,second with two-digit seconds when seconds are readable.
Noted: 10,26
